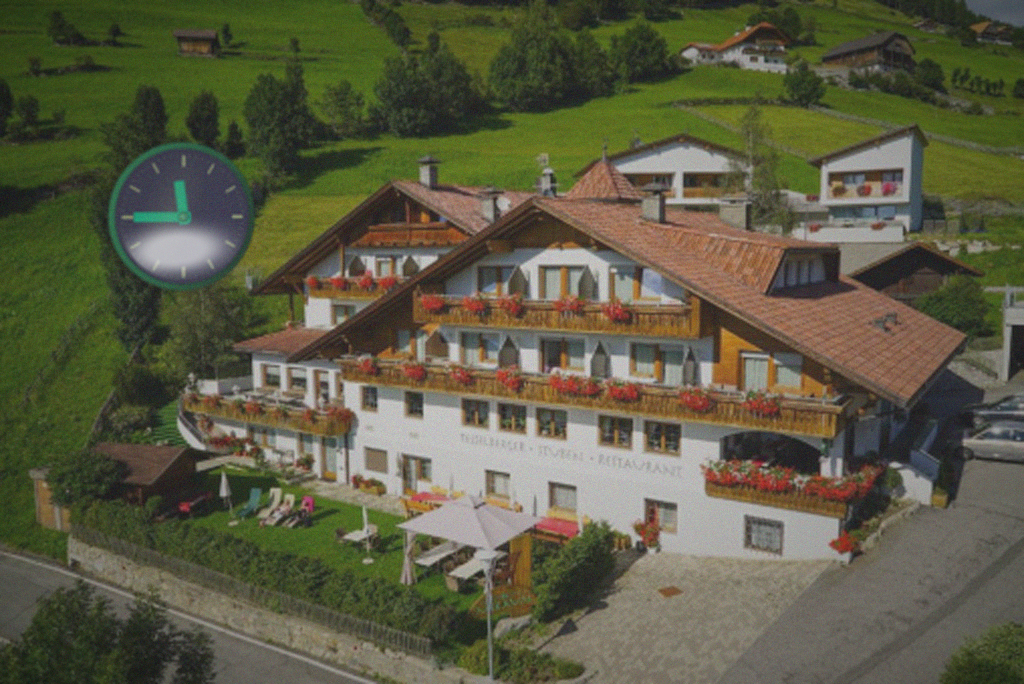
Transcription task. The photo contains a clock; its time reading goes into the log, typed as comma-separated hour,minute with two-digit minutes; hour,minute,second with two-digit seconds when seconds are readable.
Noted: 11,45
